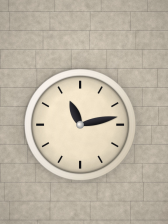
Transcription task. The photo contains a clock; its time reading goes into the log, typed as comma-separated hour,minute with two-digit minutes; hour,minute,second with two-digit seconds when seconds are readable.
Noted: 11,13
